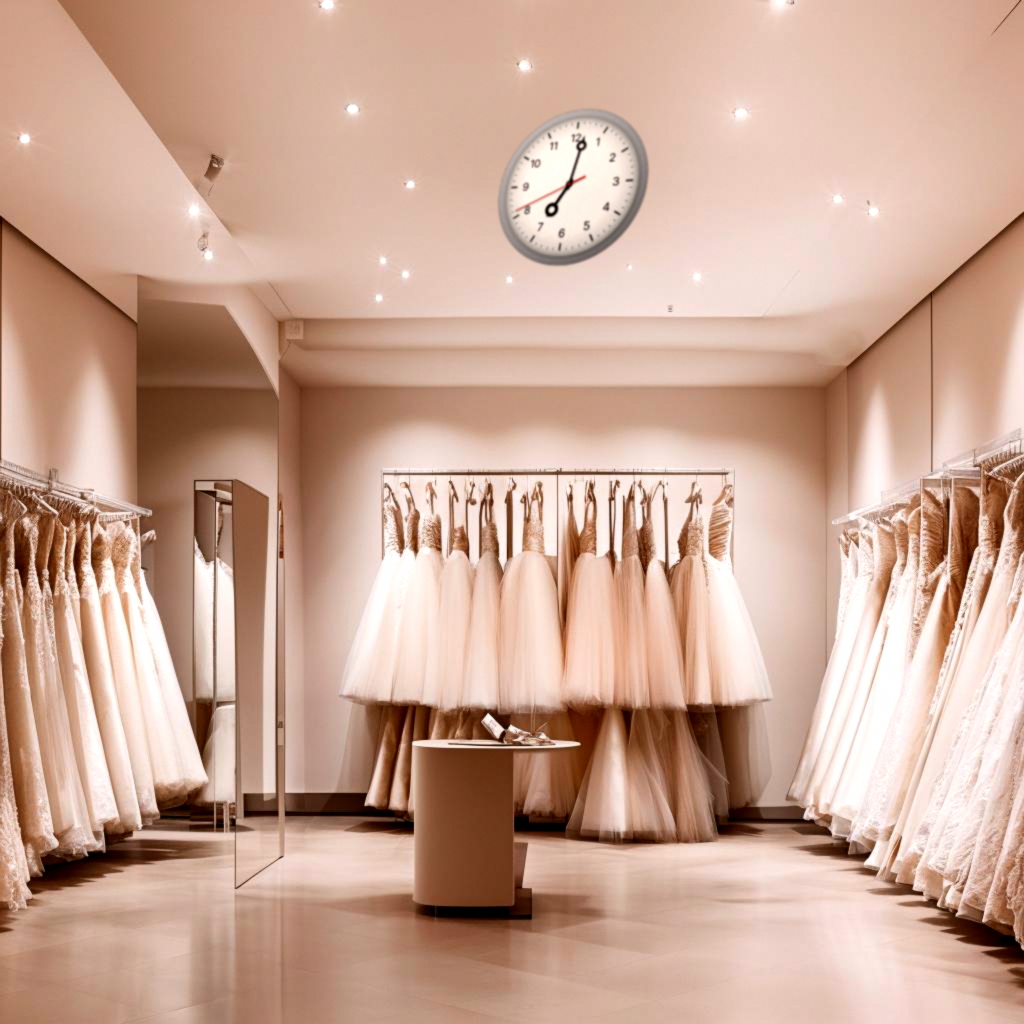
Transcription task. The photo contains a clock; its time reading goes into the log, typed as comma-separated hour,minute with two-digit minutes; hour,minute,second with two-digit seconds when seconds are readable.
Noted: 7,01,41
